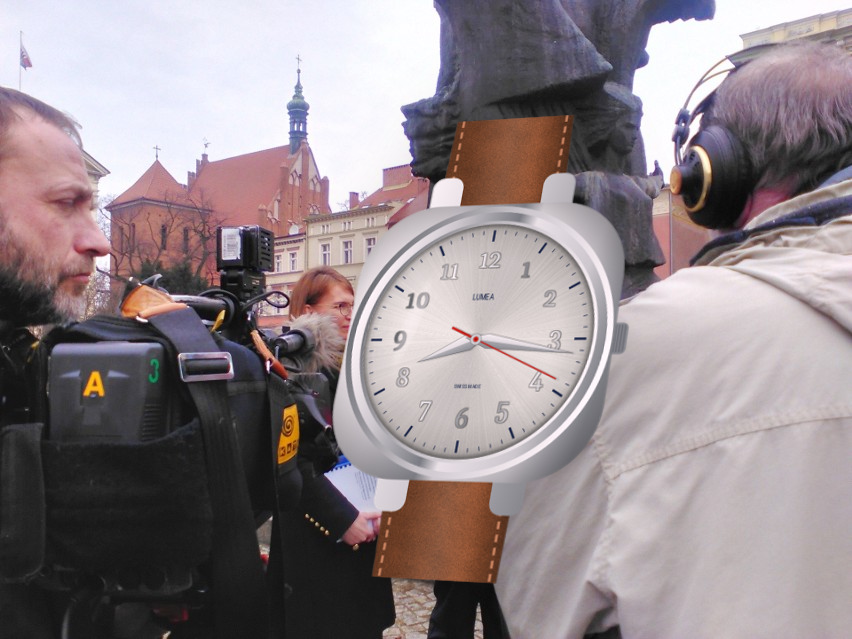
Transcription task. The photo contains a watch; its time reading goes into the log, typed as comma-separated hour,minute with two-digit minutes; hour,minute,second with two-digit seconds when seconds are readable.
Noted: 8,16,19
